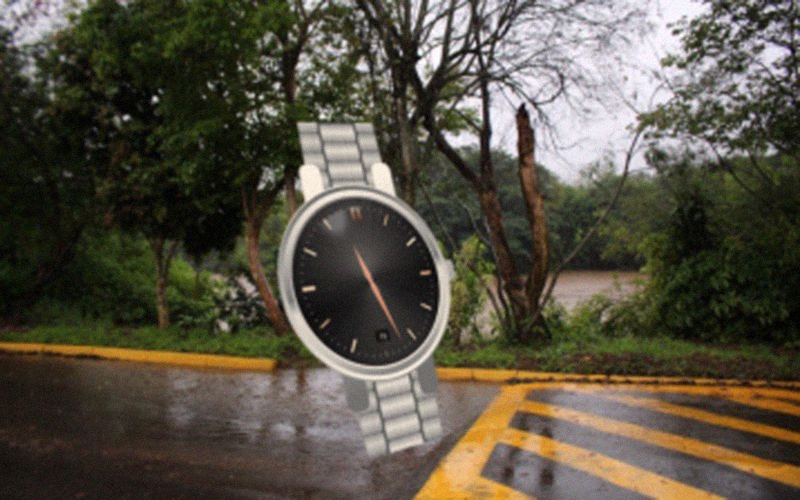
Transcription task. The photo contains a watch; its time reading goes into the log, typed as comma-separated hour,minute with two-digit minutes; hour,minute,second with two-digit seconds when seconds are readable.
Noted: 11,27
